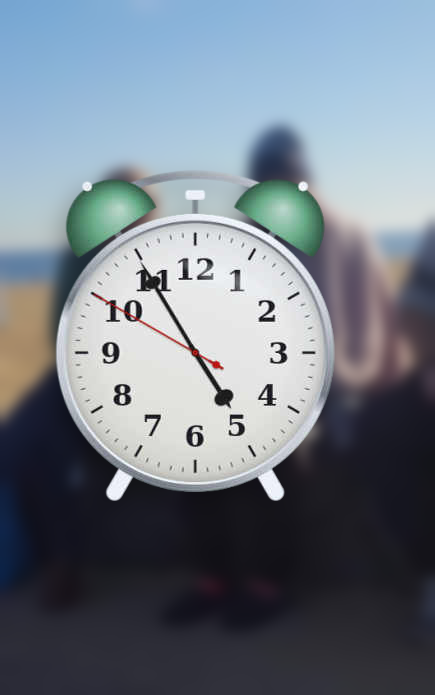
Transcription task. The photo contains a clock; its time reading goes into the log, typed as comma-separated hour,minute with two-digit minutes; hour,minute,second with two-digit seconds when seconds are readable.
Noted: 4,54,50
